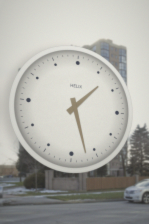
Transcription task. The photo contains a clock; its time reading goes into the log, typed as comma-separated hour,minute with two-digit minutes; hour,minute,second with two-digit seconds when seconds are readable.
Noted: 1,27
